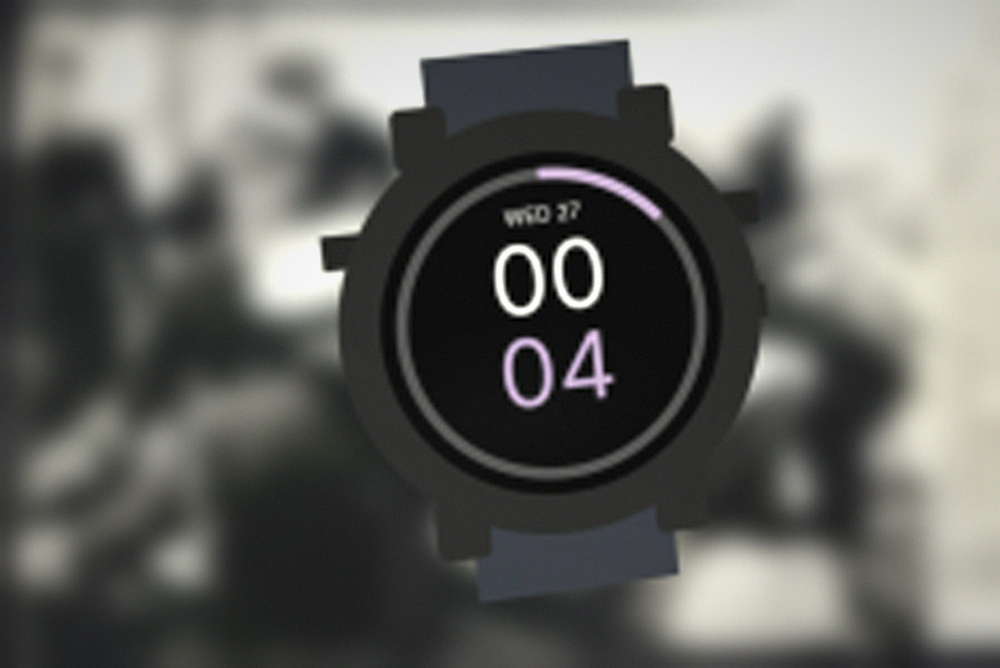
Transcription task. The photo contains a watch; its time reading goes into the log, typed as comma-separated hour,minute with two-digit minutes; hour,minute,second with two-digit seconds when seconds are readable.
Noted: 0,04
